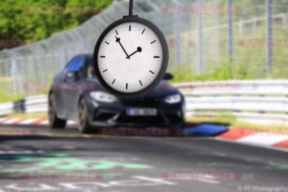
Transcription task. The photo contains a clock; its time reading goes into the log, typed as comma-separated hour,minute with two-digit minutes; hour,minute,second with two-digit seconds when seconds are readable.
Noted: 1,54
